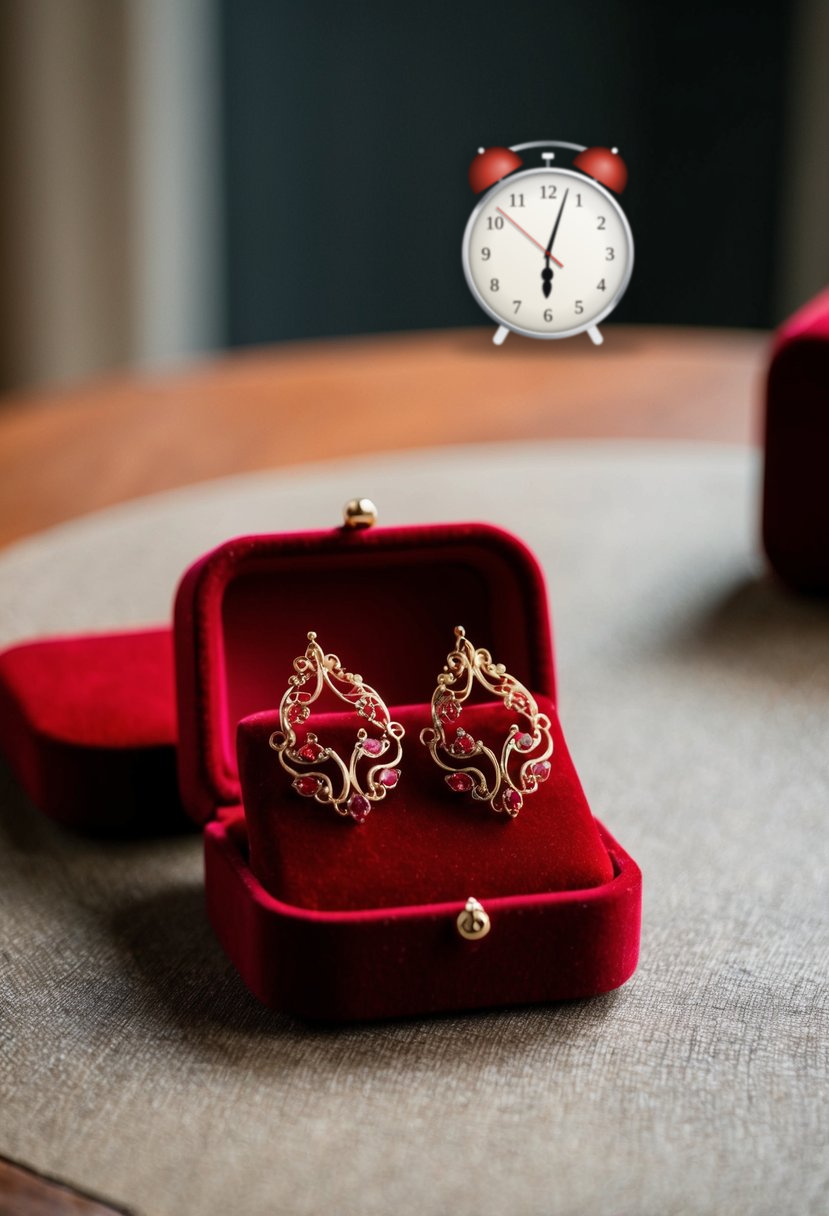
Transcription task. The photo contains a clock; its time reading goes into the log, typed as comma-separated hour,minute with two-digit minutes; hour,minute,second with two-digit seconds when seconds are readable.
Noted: 6,02,52
